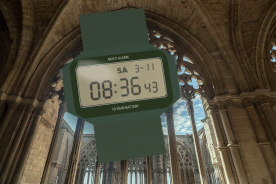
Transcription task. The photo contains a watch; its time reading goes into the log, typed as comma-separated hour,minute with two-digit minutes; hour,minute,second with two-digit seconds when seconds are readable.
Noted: 8,36,43
